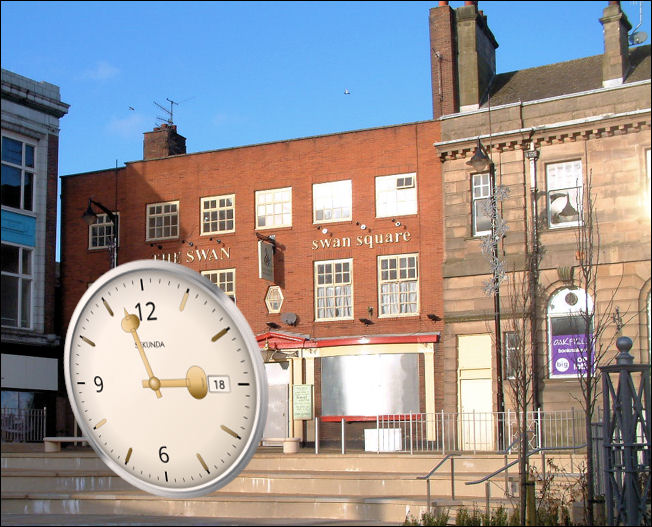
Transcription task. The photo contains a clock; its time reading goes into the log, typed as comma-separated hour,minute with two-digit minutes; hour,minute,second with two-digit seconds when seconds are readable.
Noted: 2,57
